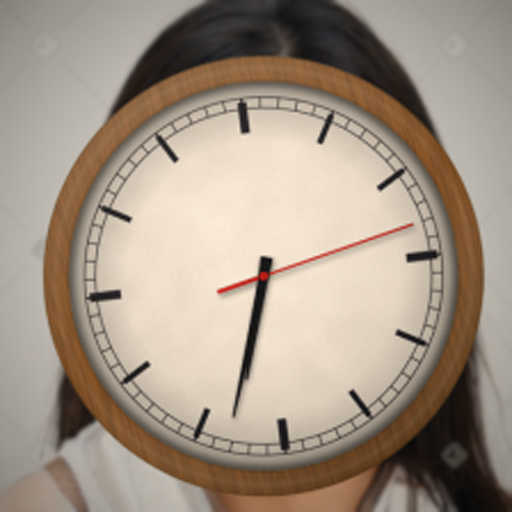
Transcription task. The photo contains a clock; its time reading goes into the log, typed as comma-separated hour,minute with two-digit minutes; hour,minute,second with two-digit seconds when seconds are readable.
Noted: 6,33,13
